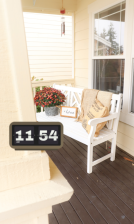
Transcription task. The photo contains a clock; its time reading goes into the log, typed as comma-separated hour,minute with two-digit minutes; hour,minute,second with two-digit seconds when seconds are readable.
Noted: 11,54
